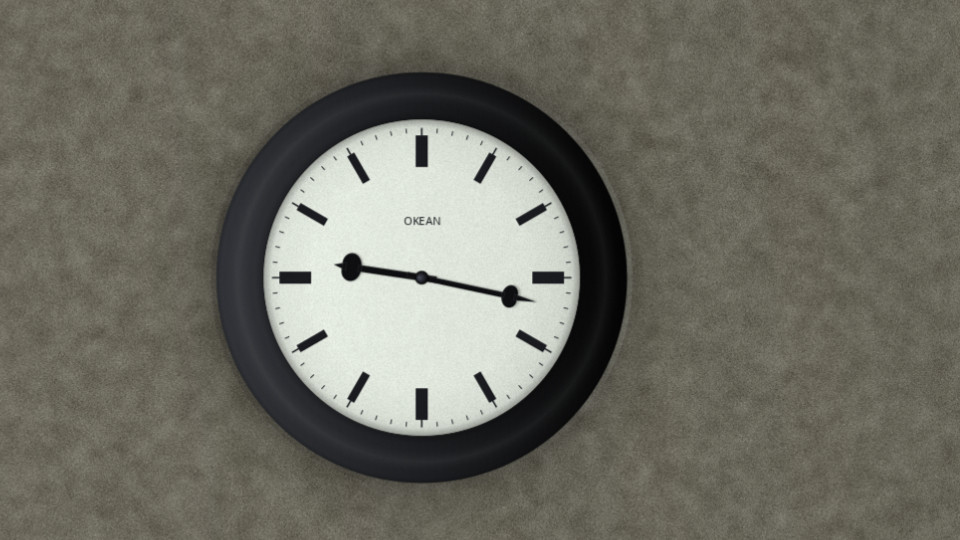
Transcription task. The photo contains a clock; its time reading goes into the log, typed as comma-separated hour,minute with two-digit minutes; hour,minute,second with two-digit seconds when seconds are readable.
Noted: 9,17
